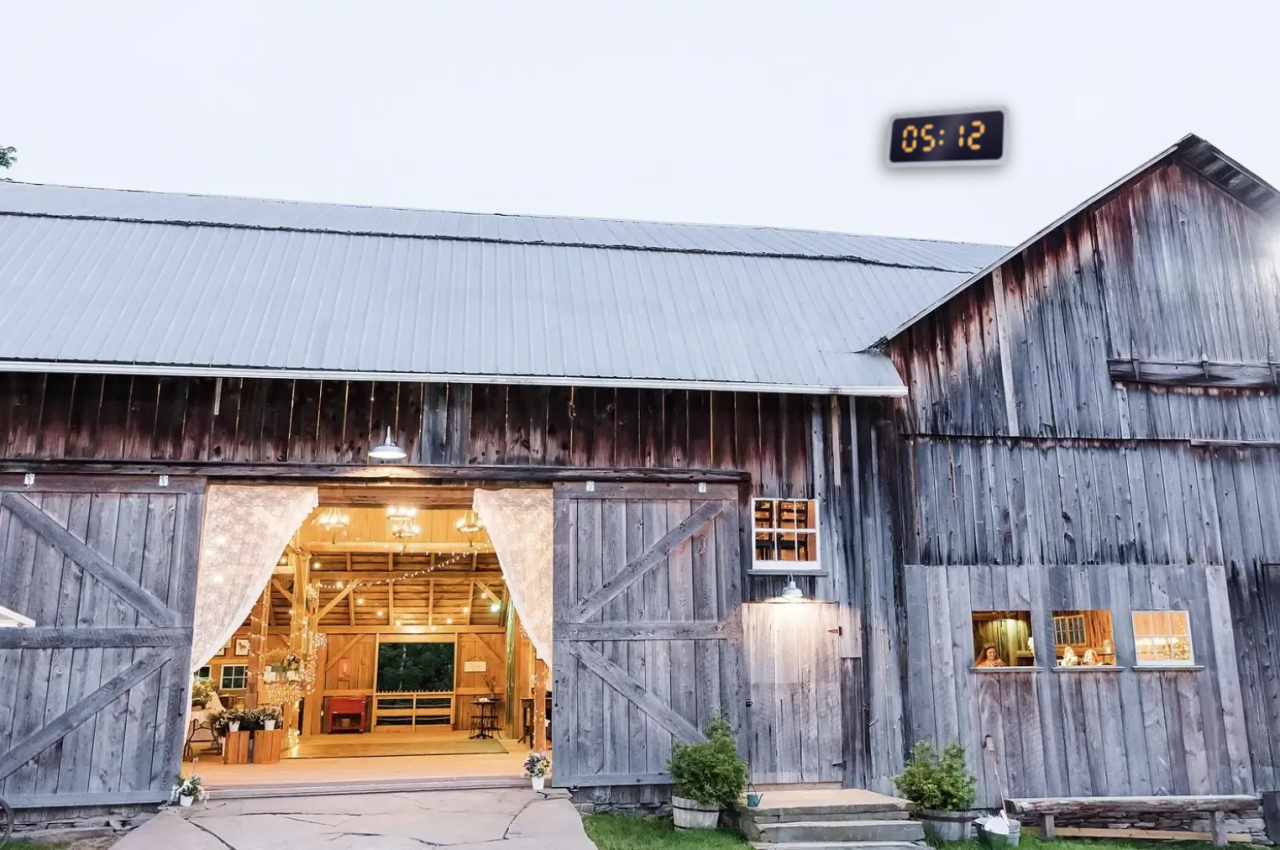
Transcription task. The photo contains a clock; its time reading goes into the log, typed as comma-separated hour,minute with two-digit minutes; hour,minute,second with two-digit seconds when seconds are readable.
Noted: 5,12
